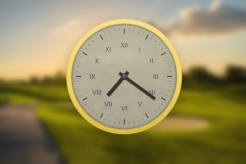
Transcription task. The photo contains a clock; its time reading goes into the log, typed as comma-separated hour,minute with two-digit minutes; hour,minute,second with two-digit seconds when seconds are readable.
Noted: 7,21
